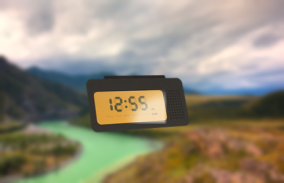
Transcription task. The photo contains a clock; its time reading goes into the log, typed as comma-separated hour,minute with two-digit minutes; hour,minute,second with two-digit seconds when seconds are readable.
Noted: 12,55
